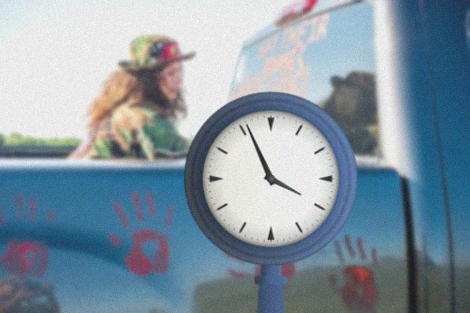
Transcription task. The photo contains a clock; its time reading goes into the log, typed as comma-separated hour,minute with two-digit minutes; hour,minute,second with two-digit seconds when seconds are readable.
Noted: 3,56
